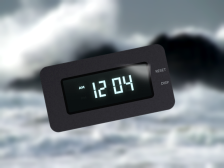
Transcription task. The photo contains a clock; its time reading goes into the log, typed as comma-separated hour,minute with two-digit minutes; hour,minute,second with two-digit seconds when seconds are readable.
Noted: 12,04
